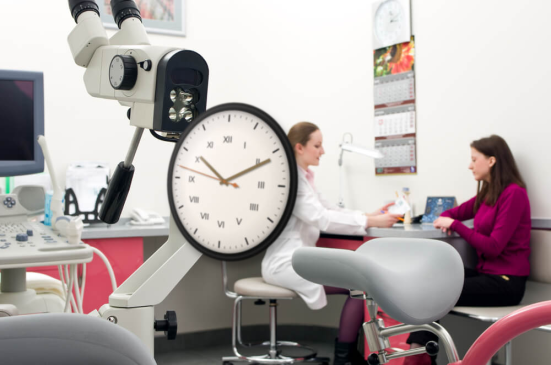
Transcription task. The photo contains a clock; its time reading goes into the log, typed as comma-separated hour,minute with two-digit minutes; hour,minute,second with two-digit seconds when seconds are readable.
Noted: 10,10,47
